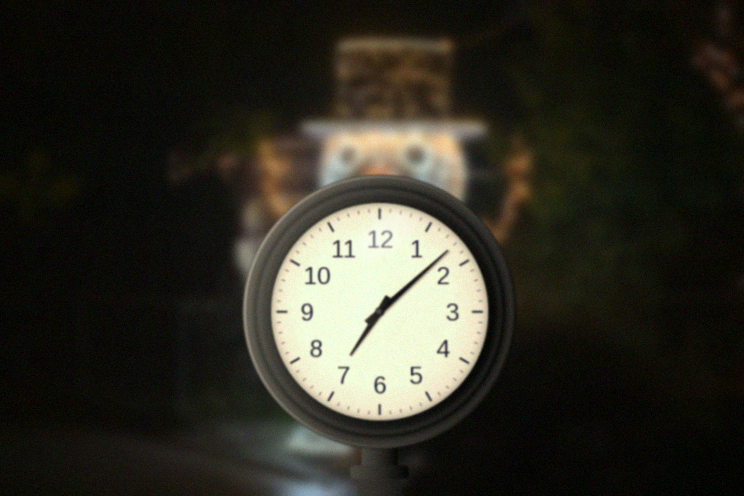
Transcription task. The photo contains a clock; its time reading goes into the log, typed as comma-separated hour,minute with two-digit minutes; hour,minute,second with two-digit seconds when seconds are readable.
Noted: 7,08
